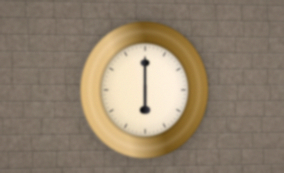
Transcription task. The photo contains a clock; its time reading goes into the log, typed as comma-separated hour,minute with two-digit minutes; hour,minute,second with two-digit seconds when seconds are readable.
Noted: 6,00
